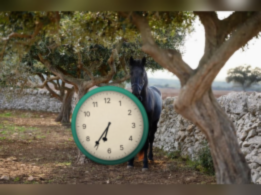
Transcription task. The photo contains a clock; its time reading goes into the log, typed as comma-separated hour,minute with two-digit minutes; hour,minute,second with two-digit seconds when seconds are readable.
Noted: 6,36
